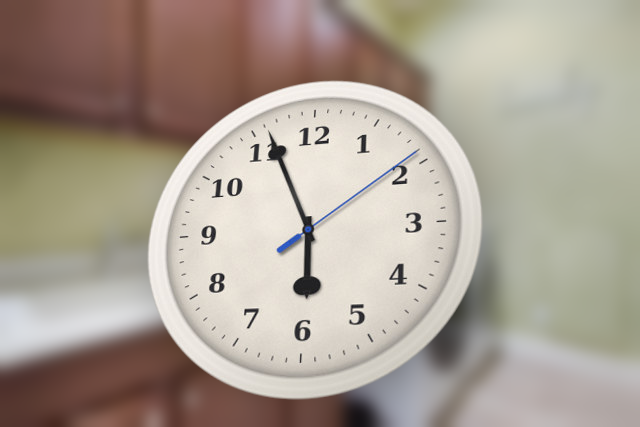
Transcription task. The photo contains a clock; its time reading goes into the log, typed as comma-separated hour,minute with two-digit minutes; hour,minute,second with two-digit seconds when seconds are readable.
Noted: 5,56,09
